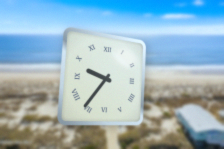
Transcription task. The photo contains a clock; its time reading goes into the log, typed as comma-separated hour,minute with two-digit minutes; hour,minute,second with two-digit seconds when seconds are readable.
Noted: 9,36
